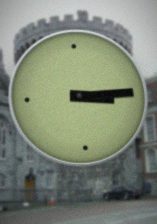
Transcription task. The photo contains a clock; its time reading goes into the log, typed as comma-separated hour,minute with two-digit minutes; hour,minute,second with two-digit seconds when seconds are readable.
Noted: 3,15
